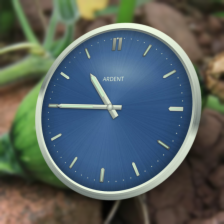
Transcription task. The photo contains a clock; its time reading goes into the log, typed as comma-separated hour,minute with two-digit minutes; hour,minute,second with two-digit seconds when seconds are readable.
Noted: 10,45
